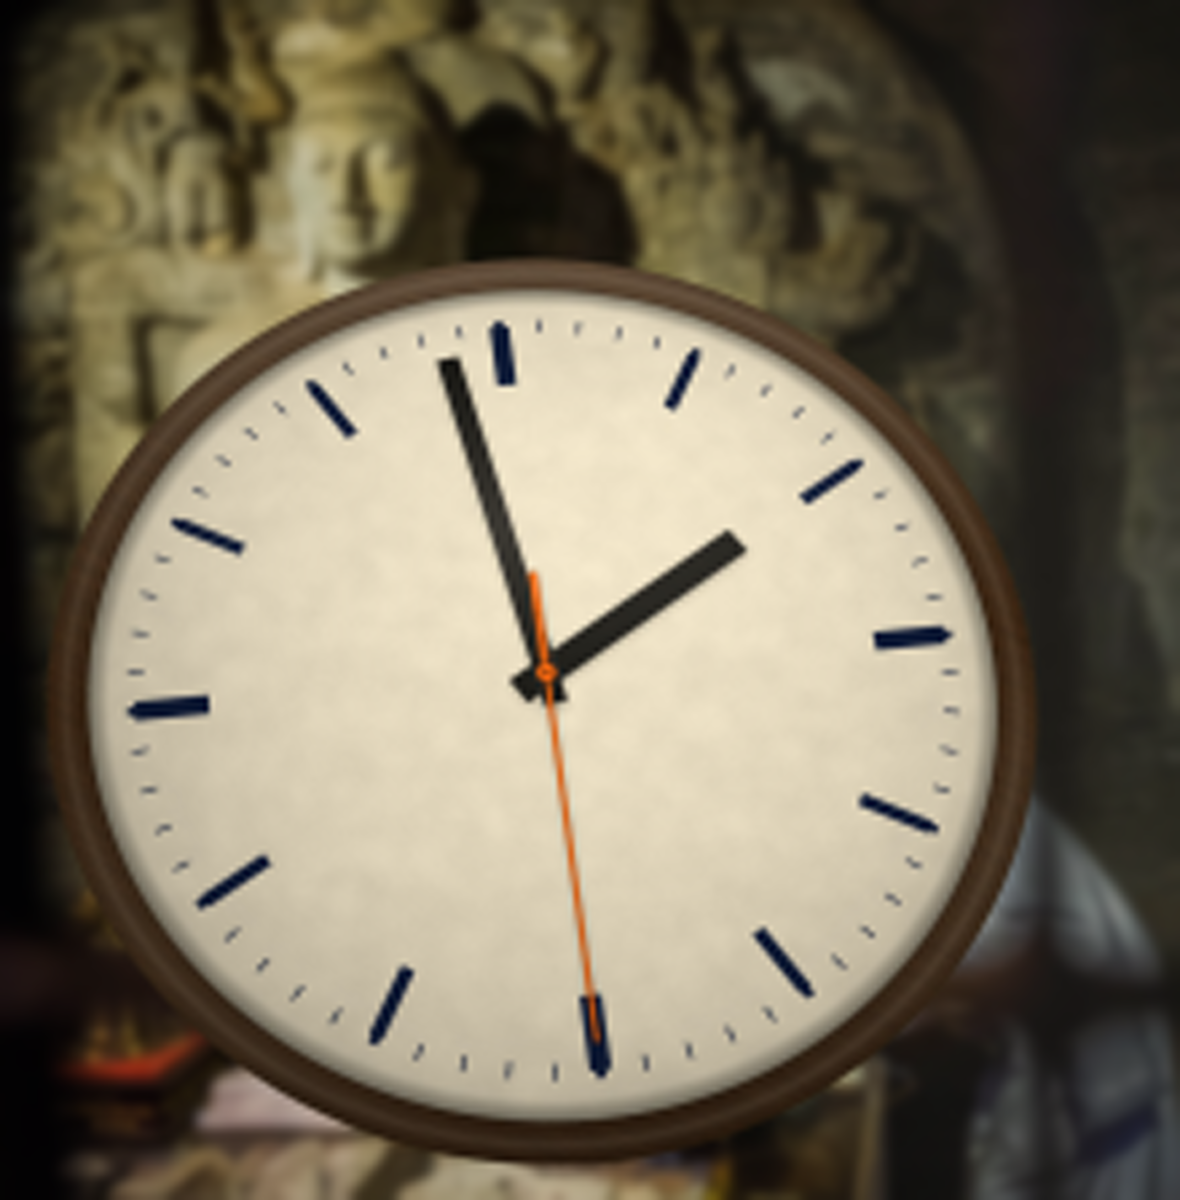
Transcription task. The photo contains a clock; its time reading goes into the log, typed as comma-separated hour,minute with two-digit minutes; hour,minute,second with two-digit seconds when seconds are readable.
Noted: 1,58,30
